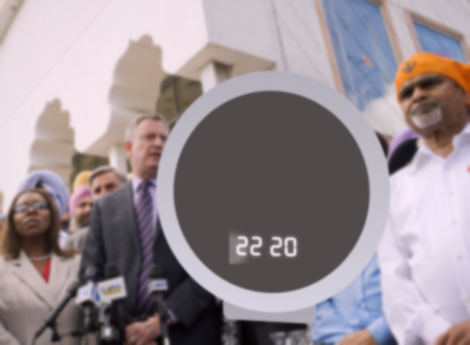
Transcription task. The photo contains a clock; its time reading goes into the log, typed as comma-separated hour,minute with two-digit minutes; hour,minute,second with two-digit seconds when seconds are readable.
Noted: 22,20
